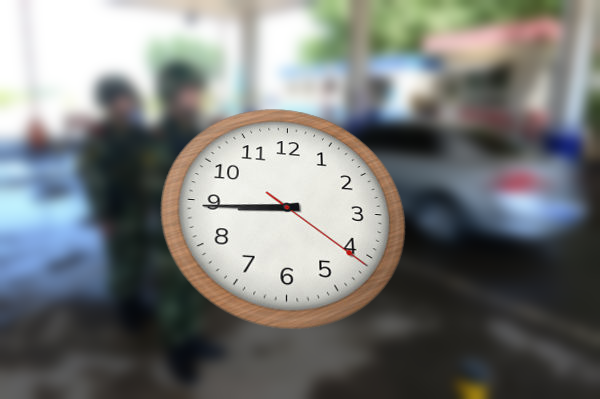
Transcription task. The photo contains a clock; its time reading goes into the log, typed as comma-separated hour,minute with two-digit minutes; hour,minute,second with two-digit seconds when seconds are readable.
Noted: 8,44,21
